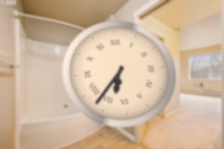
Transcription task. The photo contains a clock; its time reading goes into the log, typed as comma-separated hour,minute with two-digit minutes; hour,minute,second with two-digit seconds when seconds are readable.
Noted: 6,37
